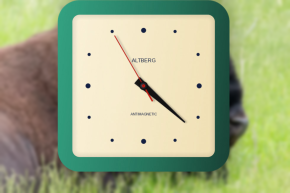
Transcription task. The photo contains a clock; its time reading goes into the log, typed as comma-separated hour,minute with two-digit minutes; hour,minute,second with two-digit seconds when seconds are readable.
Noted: 4,21,55
